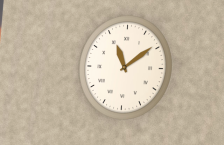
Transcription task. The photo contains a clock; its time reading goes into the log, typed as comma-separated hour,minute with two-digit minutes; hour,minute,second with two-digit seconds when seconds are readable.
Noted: 11,09
